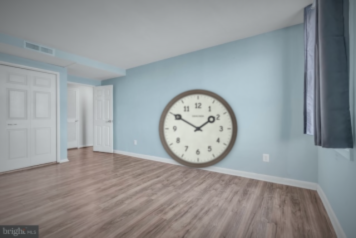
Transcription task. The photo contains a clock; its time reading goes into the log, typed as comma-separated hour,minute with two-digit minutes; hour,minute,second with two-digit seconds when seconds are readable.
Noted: 1,50
